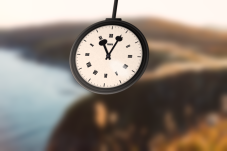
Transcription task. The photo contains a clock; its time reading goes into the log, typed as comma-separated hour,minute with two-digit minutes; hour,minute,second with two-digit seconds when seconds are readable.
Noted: 11,04
